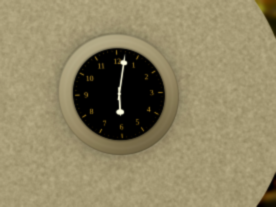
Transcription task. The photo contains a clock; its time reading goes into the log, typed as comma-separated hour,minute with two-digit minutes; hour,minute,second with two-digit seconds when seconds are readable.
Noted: 6,02
